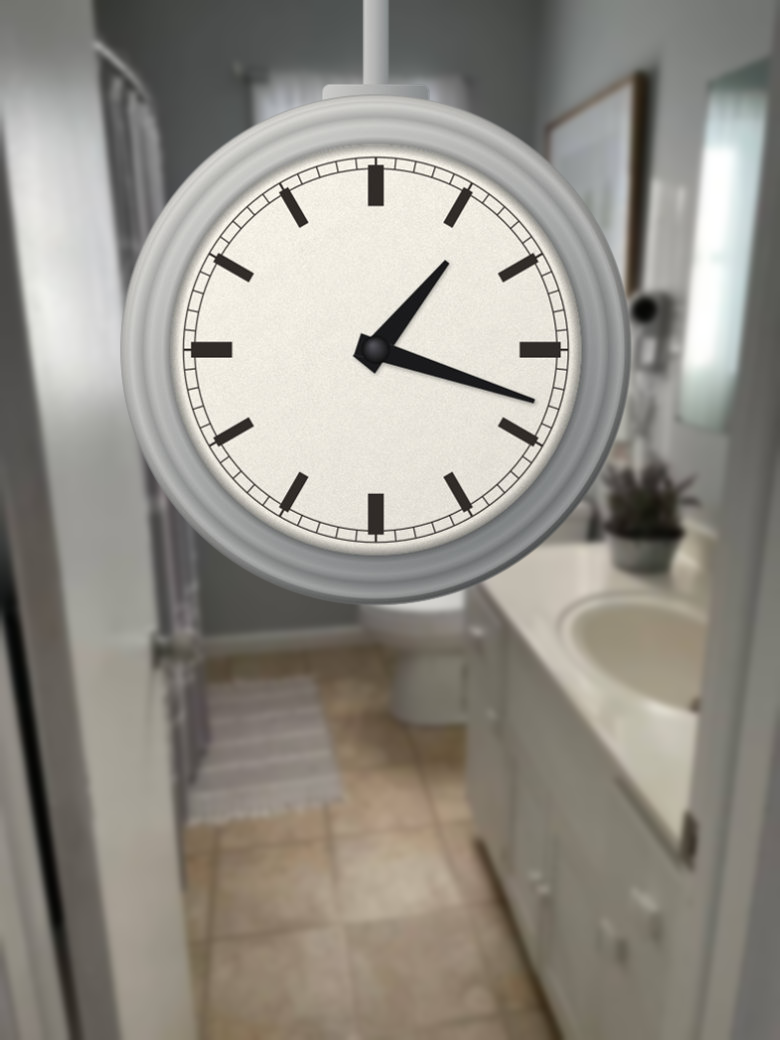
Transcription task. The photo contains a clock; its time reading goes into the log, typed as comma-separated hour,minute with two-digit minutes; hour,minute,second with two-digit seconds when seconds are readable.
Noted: 1,18
